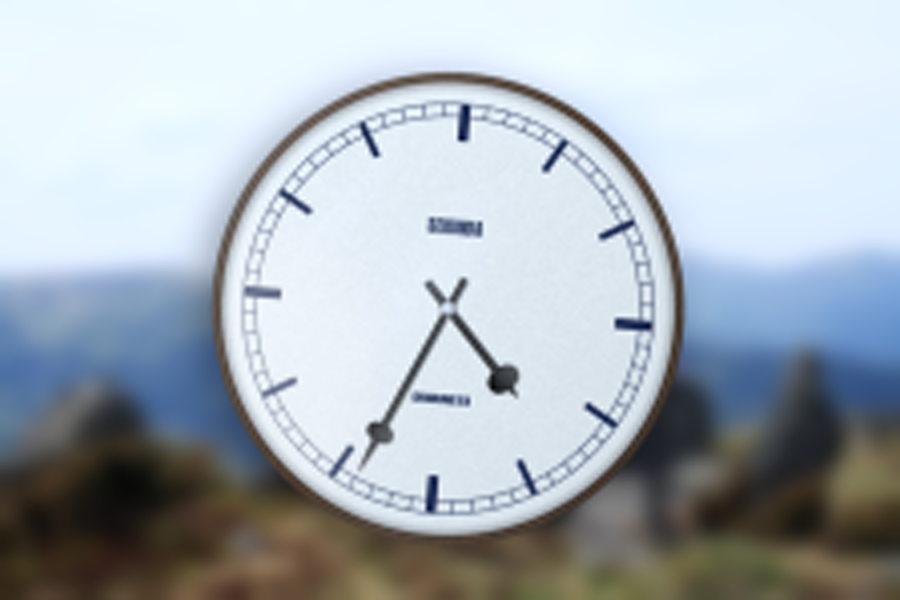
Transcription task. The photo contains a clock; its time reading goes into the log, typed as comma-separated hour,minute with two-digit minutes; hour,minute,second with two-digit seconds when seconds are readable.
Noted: 4,34
